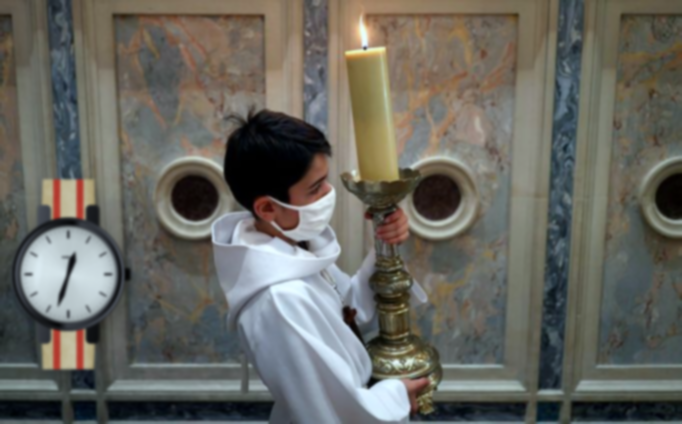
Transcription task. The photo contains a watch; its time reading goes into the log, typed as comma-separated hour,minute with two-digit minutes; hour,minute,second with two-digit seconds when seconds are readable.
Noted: 12,33
